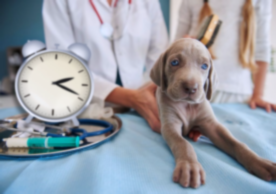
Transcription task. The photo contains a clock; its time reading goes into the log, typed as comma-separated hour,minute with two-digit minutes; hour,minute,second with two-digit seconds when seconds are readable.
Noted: 2,19
